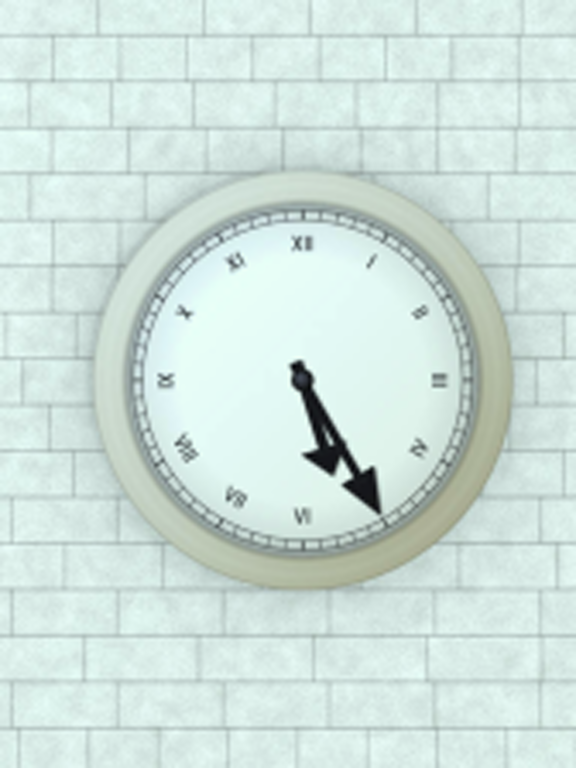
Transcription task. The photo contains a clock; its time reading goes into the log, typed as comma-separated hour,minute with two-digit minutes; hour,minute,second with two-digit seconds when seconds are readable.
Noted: 5,25
